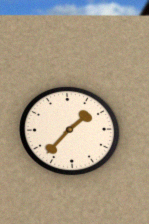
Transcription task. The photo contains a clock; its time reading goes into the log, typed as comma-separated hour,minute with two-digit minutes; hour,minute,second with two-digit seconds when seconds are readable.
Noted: 1,37
